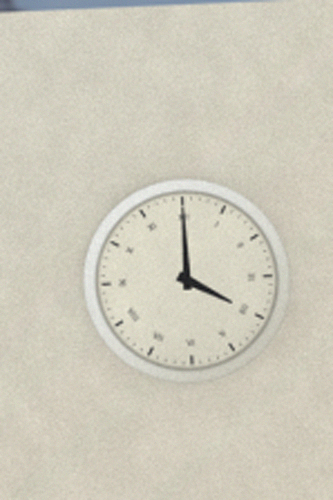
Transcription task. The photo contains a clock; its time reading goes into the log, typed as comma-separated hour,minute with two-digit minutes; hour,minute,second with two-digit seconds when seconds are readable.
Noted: 4,00
